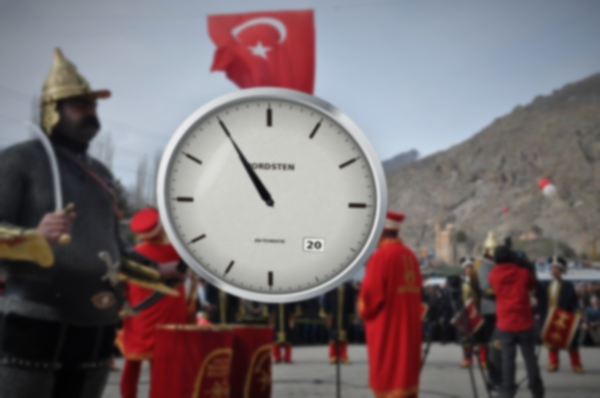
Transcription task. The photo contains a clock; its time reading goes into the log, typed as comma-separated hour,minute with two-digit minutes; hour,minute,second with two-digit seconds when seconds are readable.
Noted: 10,55
